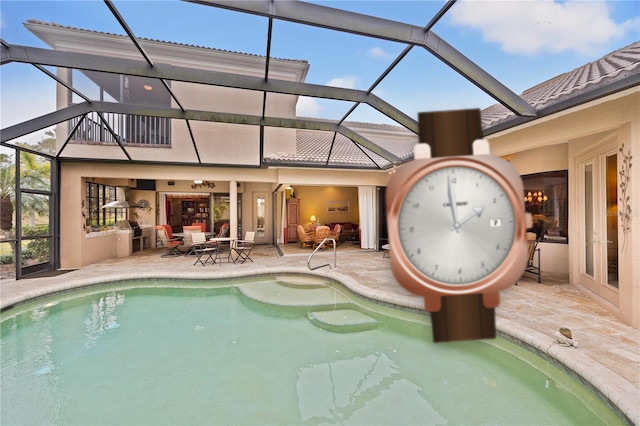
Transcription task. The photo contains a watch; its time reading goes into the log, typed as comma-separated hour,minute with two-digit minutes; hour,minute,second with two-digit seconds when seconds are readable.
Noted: 1,59
